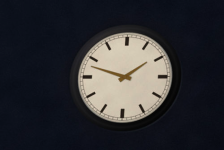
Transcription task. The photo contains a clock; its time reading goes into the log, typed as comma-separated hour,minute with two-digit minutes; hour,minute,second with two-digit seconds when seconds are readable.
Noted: 1,48
